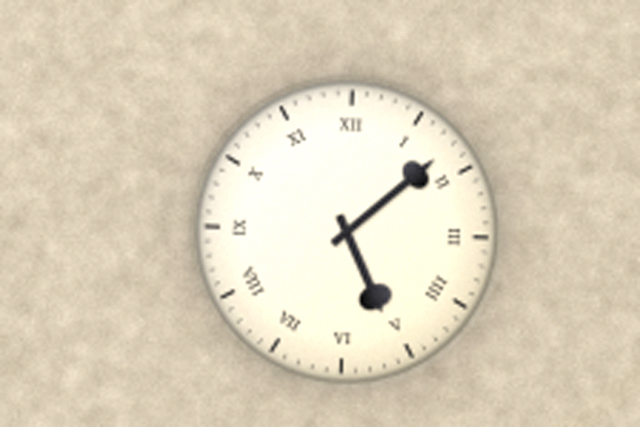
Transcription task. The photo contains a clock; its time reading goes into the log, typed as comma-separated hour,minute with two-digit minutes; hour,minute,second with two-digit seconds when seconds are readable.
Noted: 5,08
